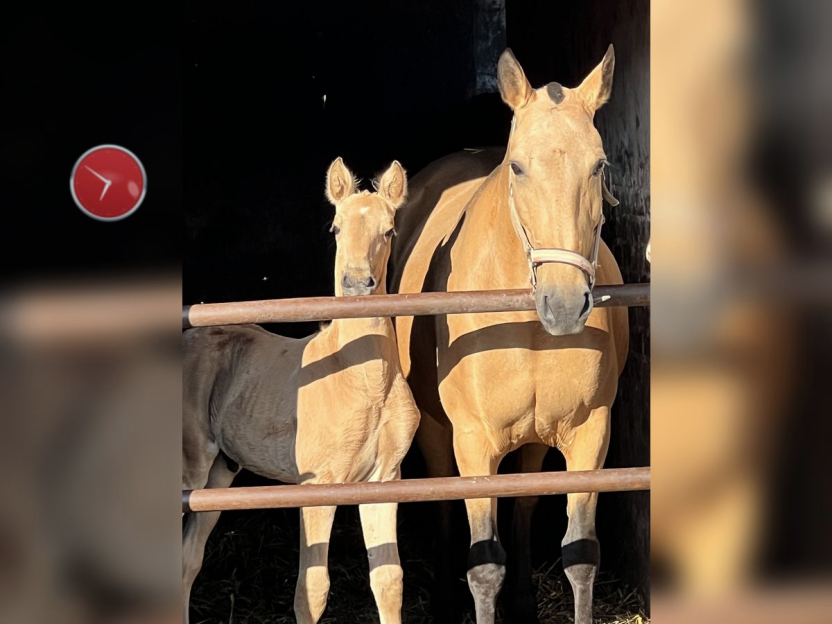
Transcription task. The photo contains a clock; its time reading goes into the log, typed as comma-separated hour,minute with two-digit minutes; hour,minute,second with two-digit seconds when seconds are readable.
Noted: 6,51
